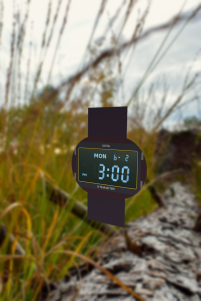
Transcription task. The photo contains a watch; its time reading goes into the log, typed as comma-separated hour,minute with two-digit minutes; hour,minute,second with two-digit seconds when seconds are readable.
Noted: 3,00
